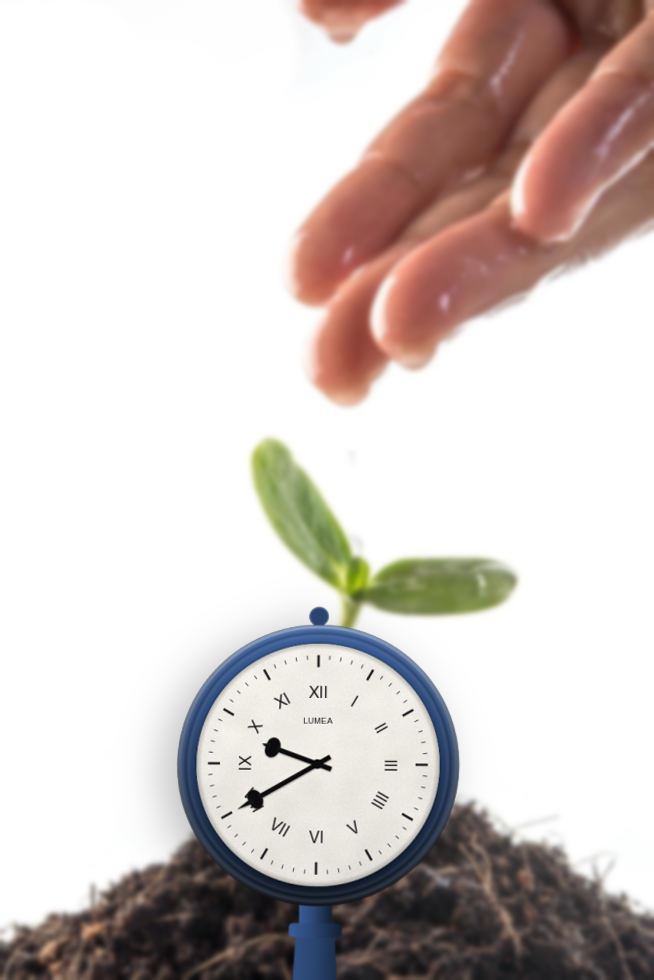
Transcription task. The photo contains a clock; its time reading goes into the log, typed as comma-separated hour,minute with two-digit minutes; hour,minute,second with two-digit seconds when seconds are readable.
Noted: 9,40
